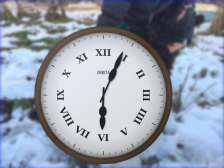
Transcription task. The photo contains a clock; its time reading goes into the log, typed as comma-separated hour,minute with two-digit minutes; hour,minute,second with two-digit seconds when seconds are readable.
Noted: 6,04
